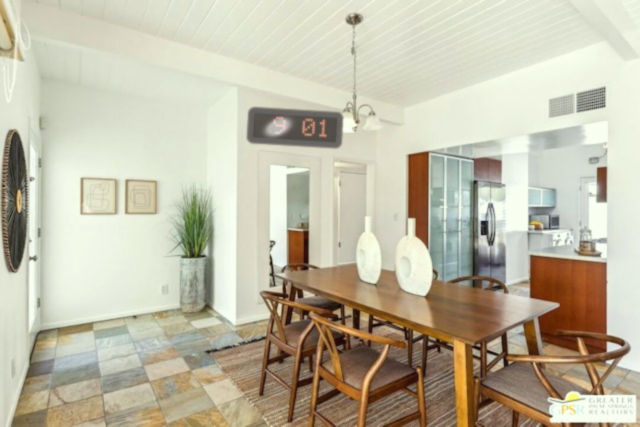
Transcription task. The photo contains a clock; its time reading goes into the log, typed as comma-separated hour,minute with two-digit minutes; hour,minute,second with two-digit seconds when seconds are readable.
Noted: 9,01
